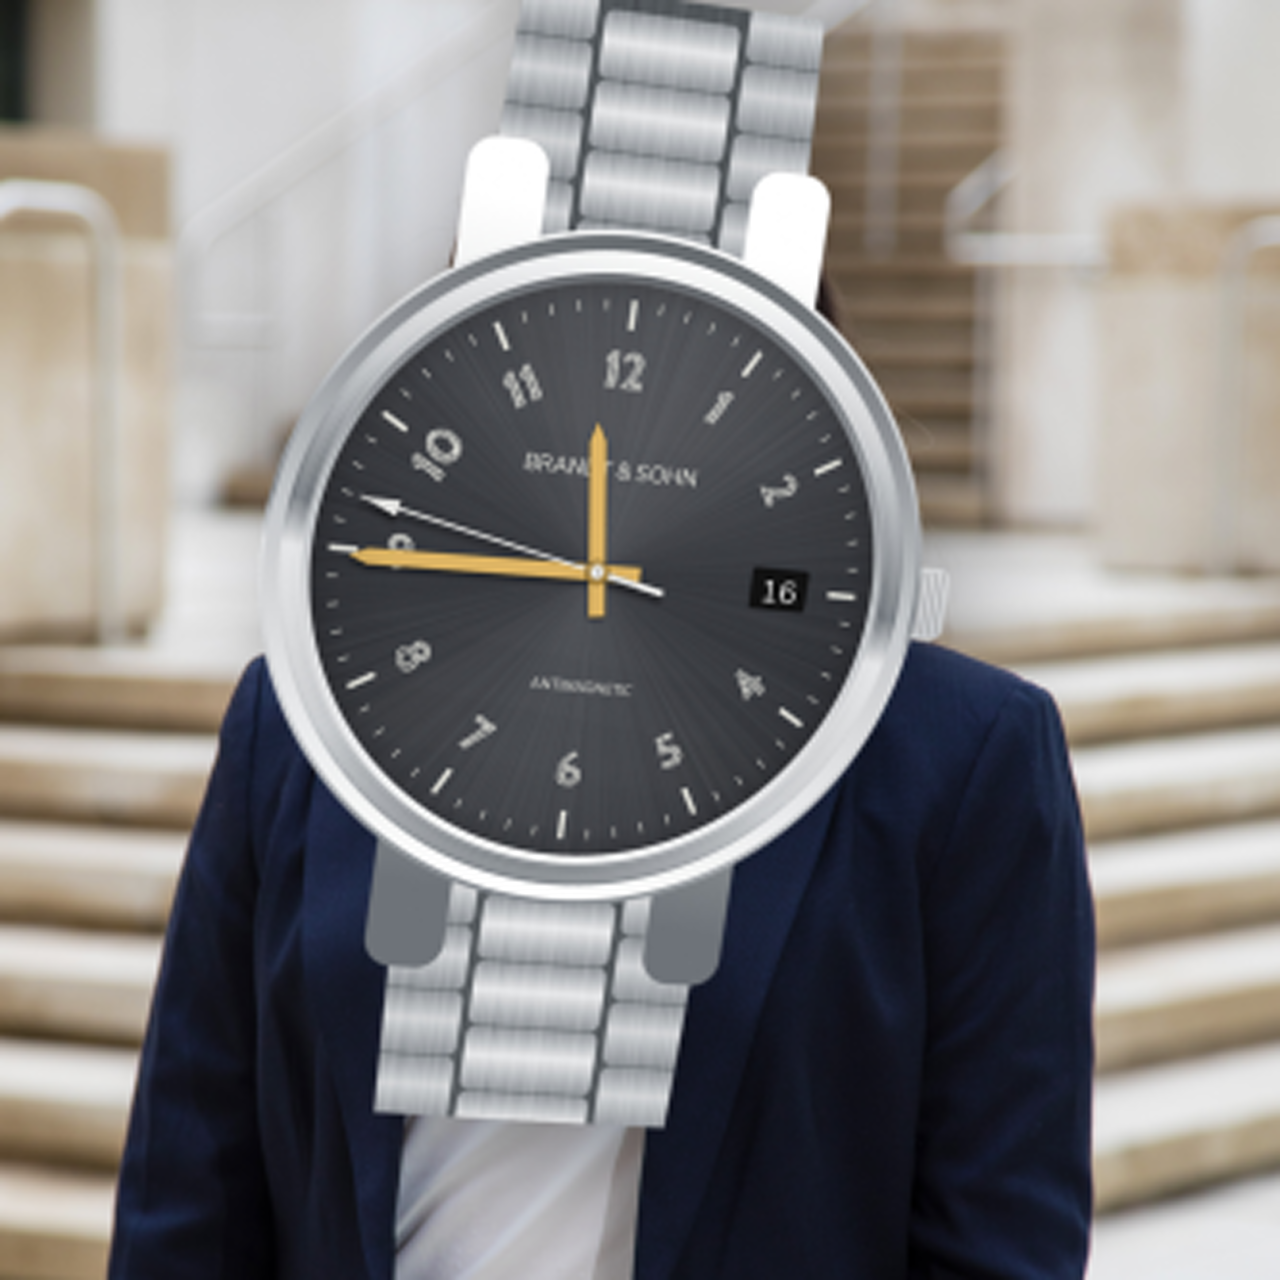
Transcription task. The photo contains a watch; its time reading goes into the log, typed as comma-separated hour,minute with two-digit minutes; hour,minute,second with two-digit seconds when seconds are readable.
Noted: 11,44,47
